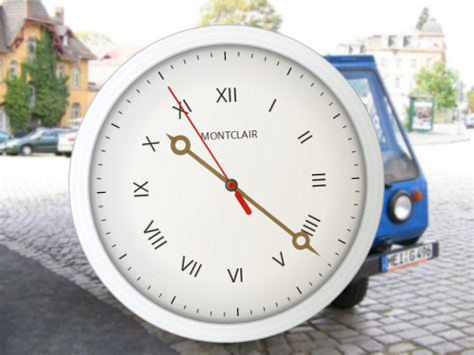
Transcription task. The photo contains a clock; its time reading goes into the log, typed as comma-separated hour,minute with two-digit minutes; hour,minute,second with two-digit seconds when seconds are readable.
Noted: 10,21,55
